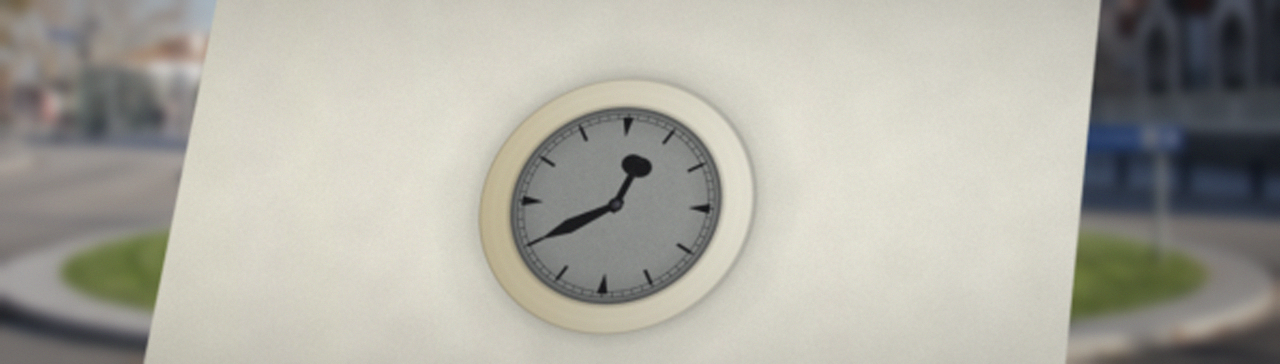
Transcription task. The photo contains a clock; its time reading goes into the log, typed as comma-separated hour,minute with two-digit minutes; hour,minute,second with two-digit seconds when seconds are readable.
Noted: 12,40
